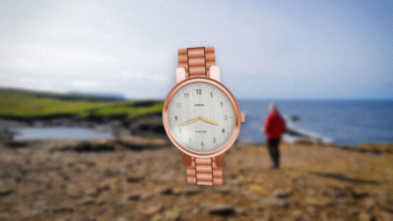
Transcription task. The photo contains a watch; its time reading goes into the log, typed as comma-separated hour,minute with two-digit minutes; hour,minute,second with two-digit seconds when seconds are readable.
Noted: 3,42
